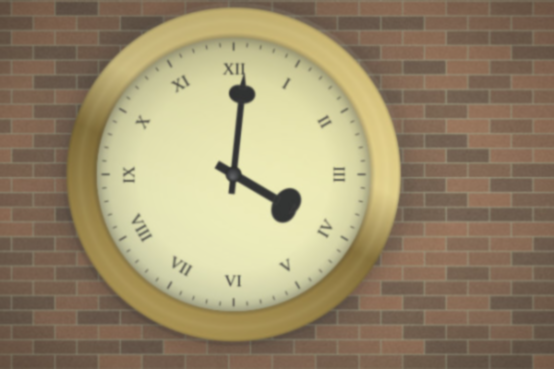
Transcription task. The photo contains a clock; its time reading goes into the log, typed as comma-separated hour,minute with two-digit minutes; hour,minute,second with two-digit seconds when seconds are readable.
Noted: 4,01
